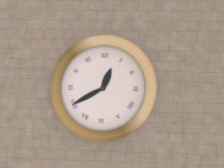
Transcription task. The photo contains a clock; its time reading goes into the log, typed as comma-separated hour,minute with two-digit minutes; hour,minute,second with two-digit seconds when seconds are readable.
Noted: 12,40
